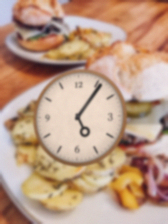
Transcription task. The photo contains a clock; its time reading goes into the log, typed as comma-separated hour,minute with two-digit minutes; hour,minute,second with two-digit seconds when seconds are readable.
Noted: 5,06
